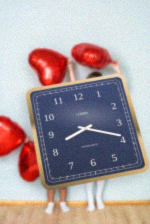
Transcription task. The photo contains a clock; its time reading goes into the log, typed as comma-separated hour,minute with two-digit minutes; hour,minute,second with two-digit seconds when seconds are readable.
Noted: 8,19
